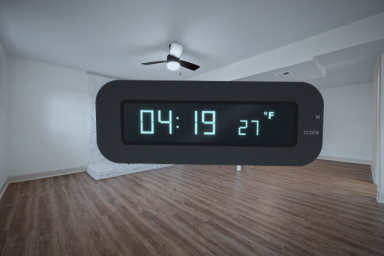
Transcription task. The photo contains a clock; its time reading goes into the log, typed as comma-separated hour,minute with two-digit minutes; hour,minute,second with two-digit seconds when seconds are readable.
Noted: 4,19
